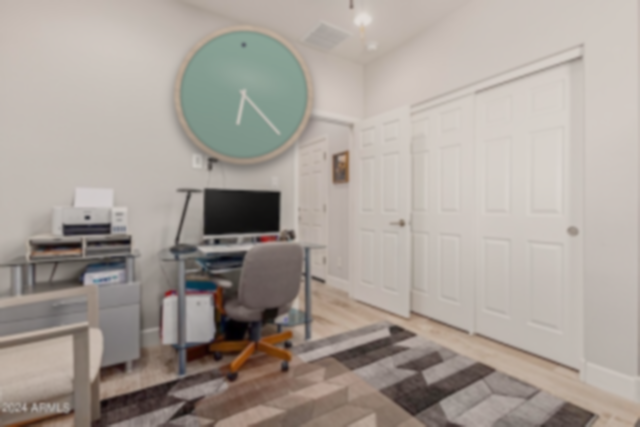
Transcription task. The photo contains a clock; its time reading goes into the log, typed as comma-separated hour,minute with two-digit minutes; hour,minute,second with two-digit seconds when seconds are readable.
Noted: 6,23
